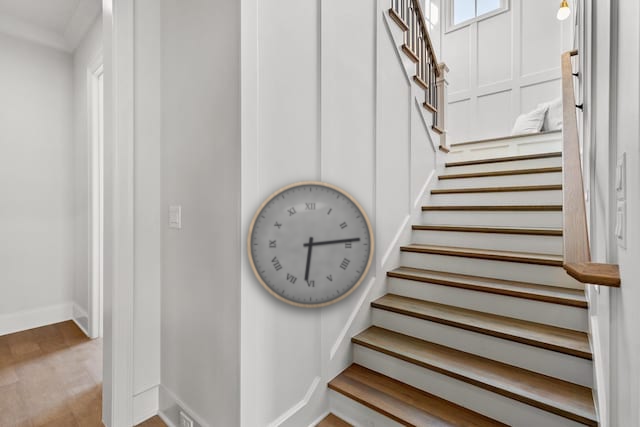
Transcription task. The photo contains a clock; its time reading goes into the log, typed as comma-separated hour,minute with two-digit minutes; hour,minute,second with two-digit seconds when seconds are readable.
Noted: 6,14
